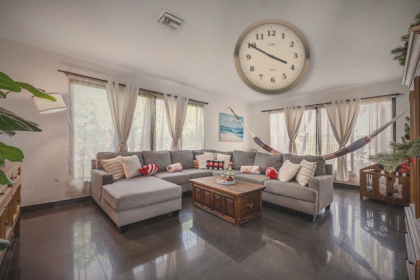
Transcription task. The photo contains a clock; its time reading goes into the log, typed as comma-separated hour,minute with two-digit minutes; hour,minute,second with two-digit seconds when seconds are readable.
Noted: 3,50
